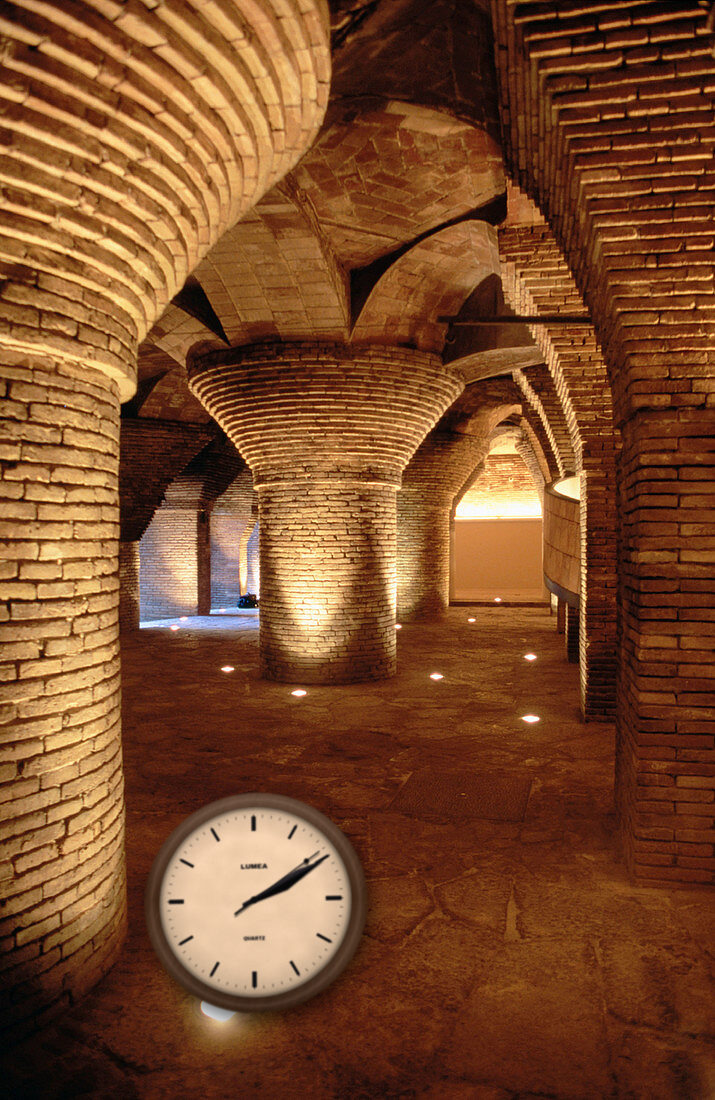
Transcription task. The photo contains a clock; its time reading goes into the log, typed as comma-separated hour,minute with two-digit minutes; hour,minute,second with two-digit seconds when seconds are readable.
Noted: 2,10,09
